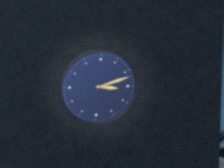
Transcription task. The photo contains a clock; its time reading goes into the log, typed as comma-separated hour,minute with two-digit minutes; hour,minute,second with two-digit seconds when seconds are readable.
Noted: 3,12
